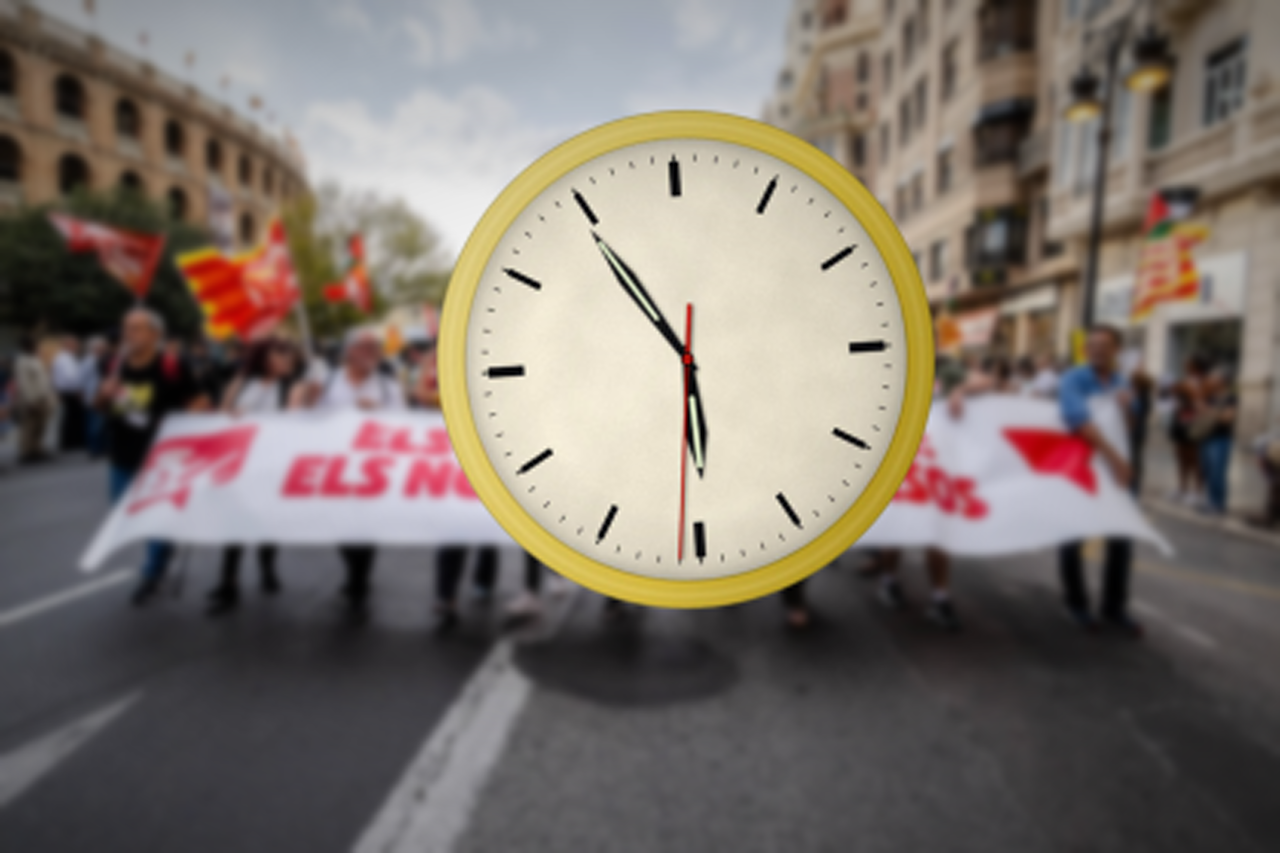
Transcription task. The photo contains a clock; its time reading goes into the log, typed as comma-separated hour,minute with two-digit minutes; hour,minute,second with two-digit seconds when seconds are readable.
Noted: 5,54,31
